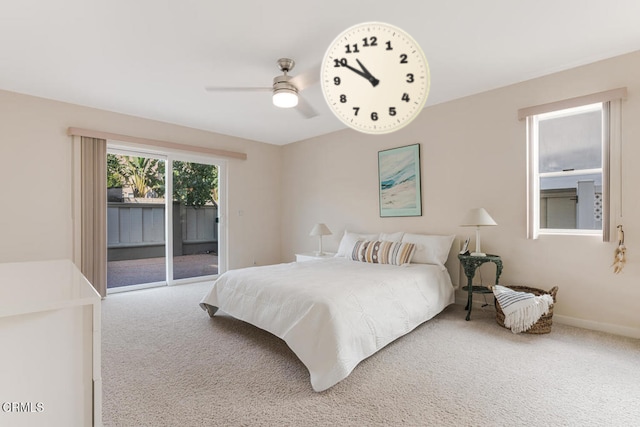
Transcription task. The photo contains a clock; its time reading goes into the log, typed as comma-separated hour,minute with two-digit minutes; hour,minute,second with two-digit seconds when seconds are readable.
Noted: 10,50
